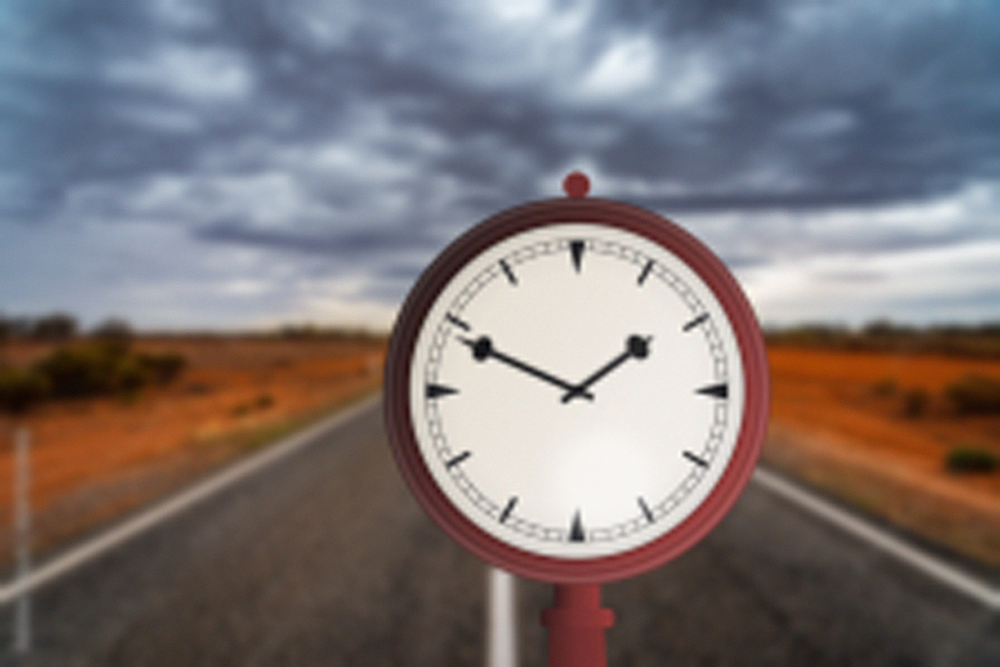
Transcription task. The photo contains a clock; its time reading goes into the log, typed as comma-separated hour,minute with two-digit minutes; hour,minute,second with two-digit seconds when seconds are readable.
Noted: 1,49
